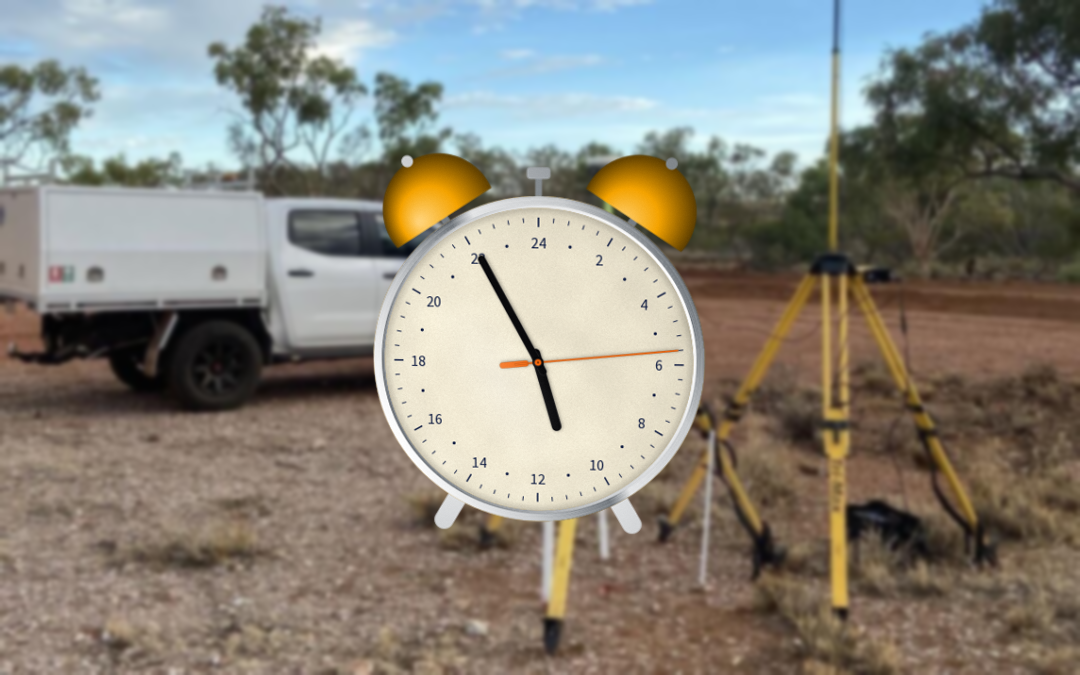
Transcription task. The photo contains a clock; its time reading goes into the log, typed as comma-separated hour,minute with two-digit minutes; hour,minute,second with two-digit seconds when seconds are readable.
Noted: 10,55,14
